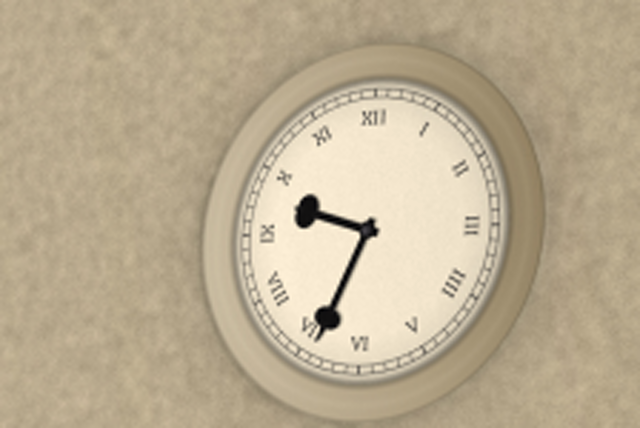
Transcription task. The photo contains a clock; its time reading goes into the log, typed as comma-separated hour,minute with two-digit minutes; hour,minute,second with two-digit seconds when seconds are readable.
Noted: 9,34
